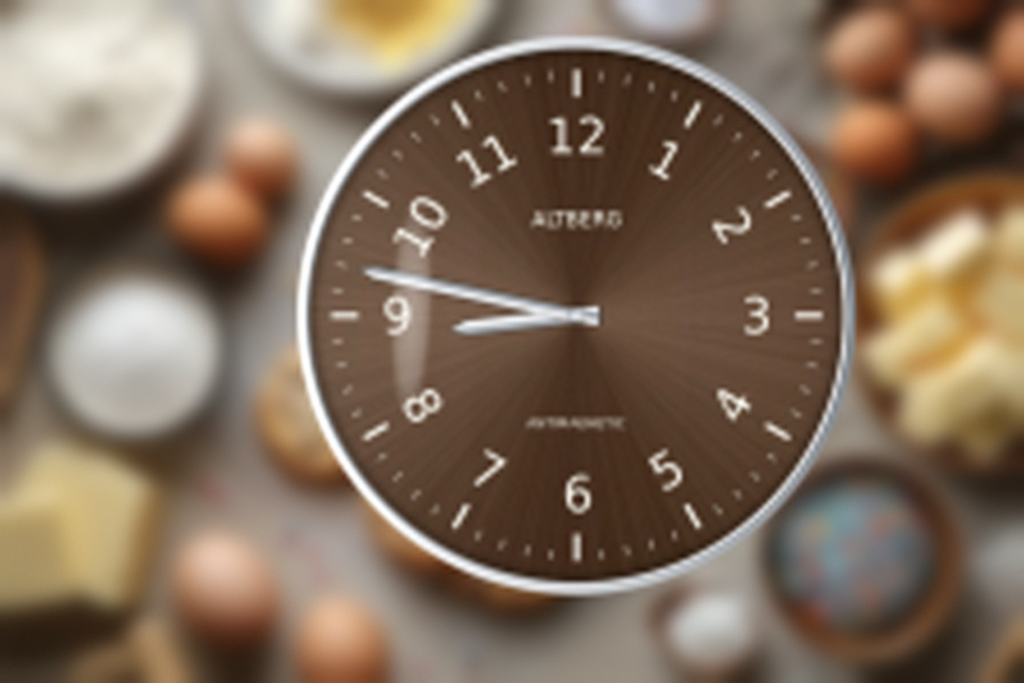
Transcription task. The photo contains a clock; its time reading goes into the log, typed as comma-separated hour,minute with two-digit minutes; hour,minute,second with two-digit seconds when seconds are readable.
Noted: 8,47
